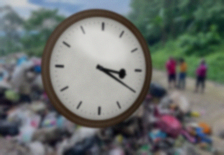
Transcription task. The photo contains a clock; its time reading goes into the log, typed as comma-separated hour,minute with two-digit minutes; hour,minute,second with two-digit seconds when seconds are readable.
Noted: 3,20
